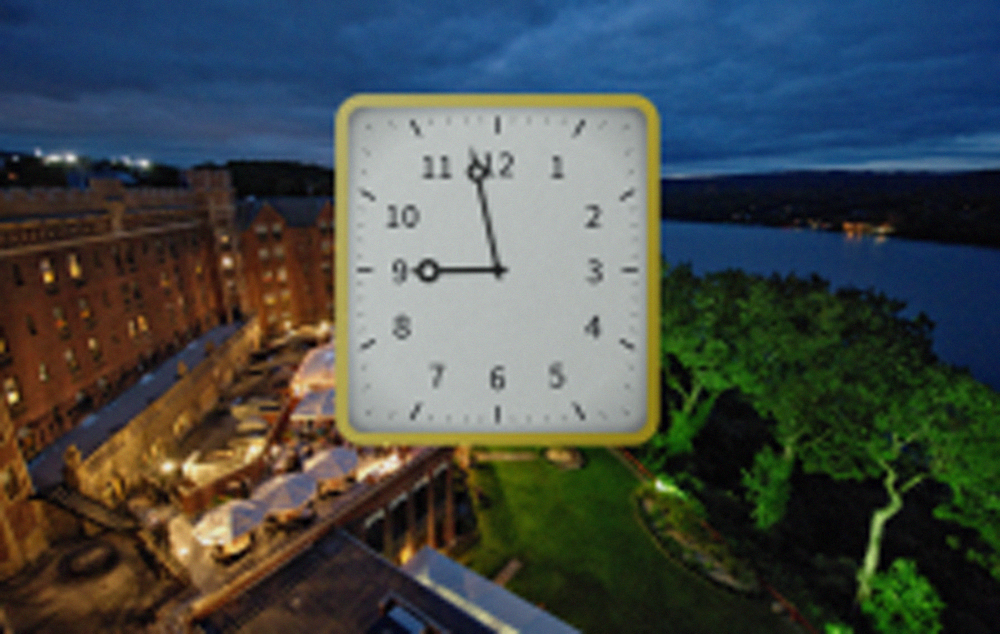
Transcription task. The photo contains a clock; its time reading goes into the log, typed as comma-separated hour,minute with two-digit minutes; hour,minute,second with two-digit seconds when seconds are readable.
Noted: 8,58
